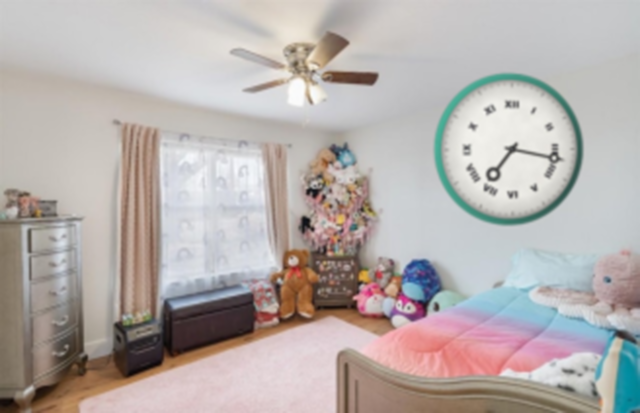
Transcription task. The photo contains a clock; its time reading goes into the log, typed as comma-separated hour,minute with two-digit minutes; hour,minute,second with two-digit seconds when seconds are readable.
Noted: 7,17
